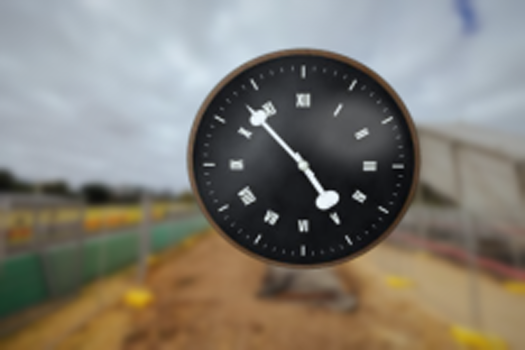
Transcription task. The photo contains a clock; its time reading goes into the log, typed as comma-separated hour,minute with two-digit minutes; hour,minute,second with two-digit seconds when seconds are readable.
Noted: 4,53
